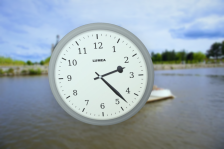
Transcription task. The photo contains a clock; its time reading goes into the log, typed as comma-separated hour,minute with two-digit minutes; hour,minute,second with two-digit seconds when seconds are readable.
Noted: 2,23
